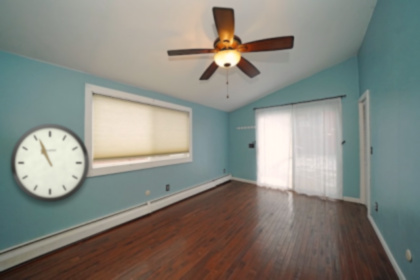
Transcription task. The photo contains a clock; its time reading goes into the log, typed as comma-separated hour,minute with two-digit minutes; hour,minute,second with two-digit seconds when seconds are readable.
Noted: 10,56
